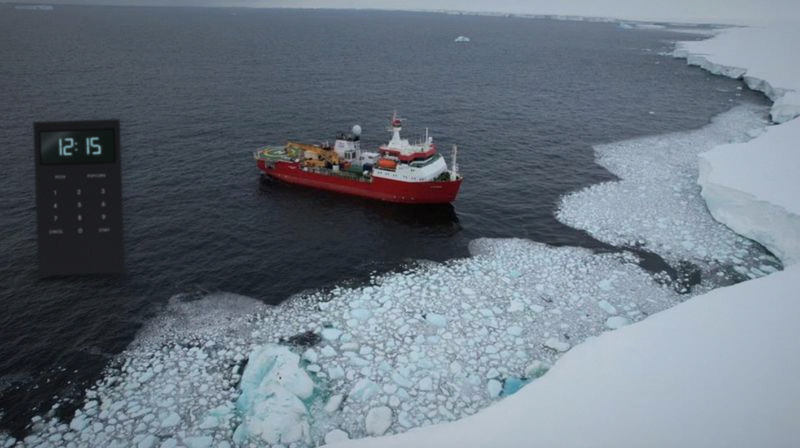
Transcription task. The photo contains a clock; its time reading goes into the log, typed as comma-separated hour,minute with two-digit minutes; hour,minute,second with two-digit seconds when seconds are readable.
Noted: 12,15
